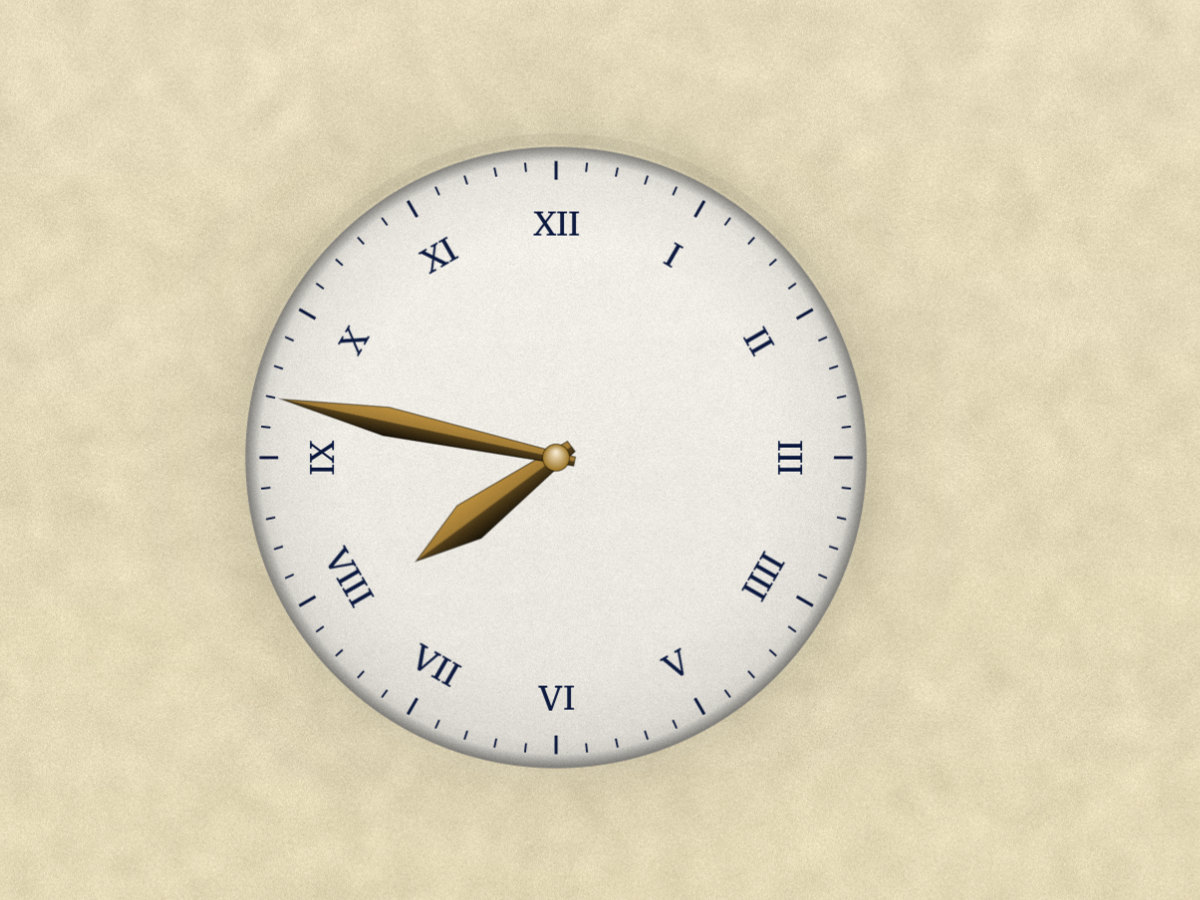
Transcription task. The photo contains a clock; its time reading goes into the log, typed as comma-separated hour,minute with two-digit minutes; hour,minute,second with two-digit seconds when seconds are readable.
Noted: 7,47
